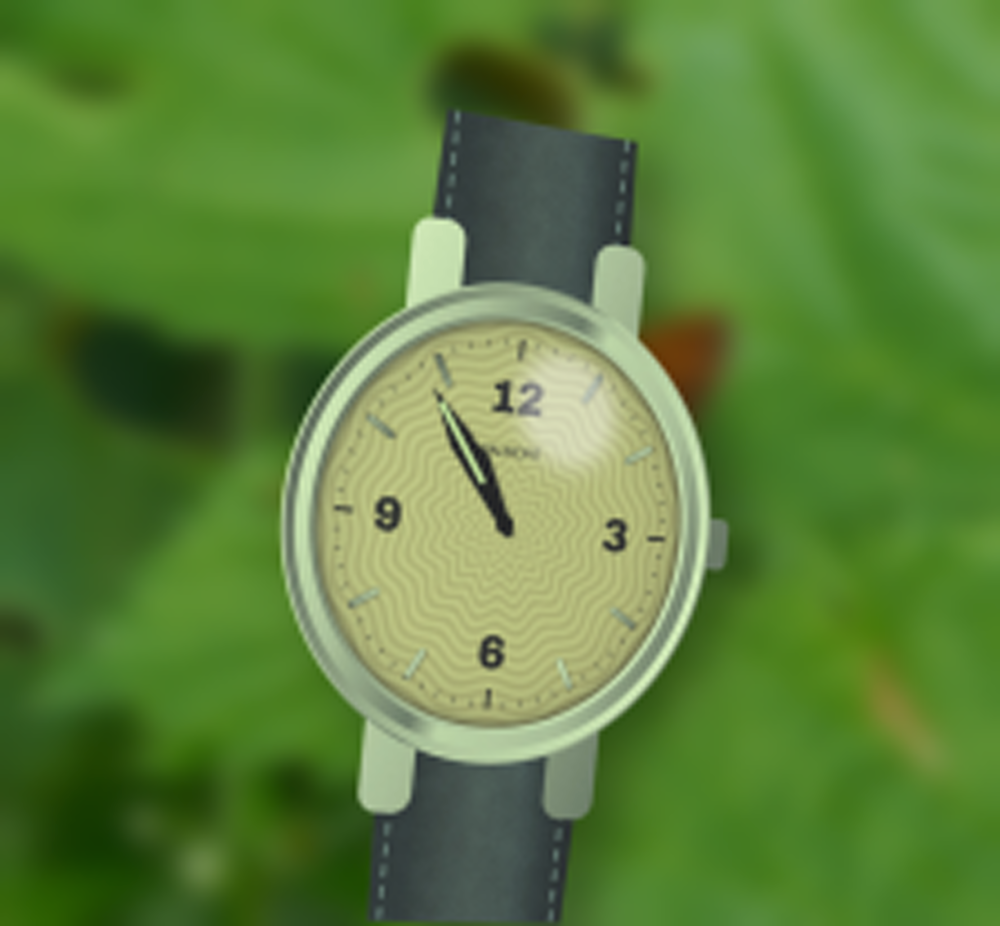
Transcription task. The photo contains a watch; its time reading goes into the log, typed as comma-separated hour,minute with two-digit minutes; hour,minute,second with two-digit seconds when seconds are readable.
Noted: 10,54
